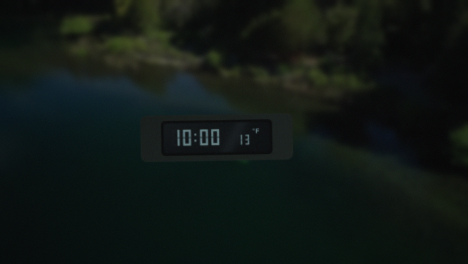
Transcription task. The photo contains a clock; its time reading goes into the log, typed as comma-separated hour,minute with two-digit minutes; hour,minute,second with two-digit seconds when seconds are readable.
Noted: 10,00
